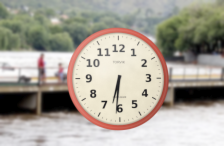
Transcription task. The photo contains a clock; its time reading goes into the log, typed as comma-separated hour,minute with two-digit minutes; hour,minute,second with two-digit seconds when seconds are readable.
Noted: 6,31
